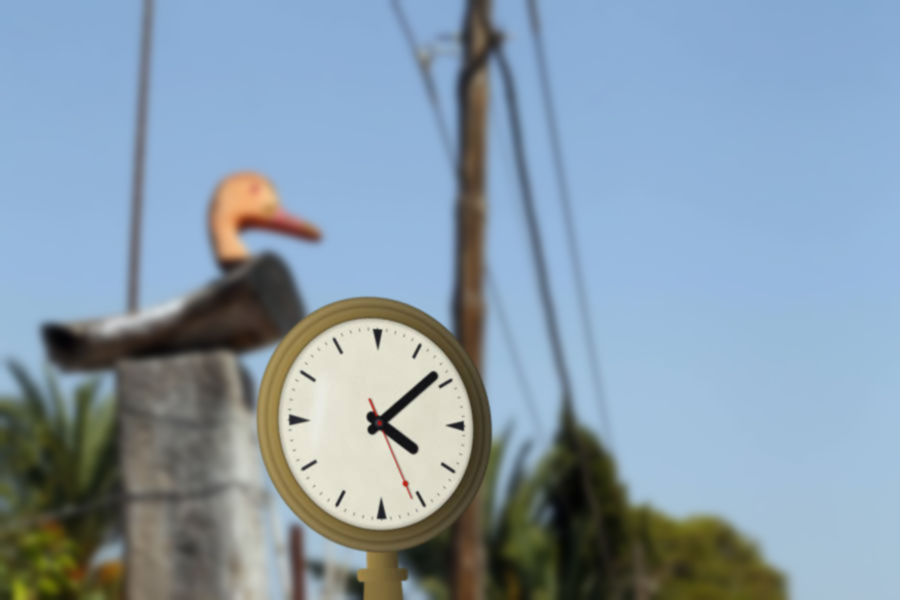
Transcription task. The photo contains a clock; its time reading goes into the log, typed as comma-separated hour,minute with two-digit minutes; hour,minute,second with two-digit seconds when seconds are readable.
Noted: 4,08,26
